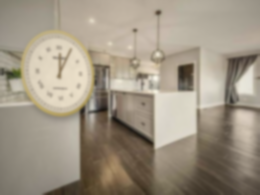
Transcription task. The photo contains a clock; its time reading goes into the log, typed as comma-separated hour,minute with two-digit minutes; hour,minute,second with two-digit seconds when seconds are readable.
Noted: 12,05
